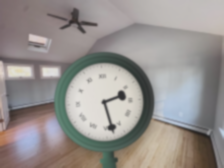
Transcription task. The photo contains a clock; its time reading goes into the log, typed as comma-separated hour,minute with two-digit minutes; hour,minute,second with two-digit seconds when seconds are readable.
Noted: 2,28
